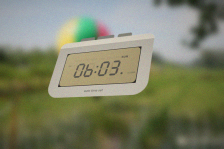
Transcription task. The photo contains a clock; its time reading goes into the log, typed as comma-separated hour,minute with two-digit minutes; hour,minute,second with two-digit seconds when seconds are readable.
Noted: 6,03
